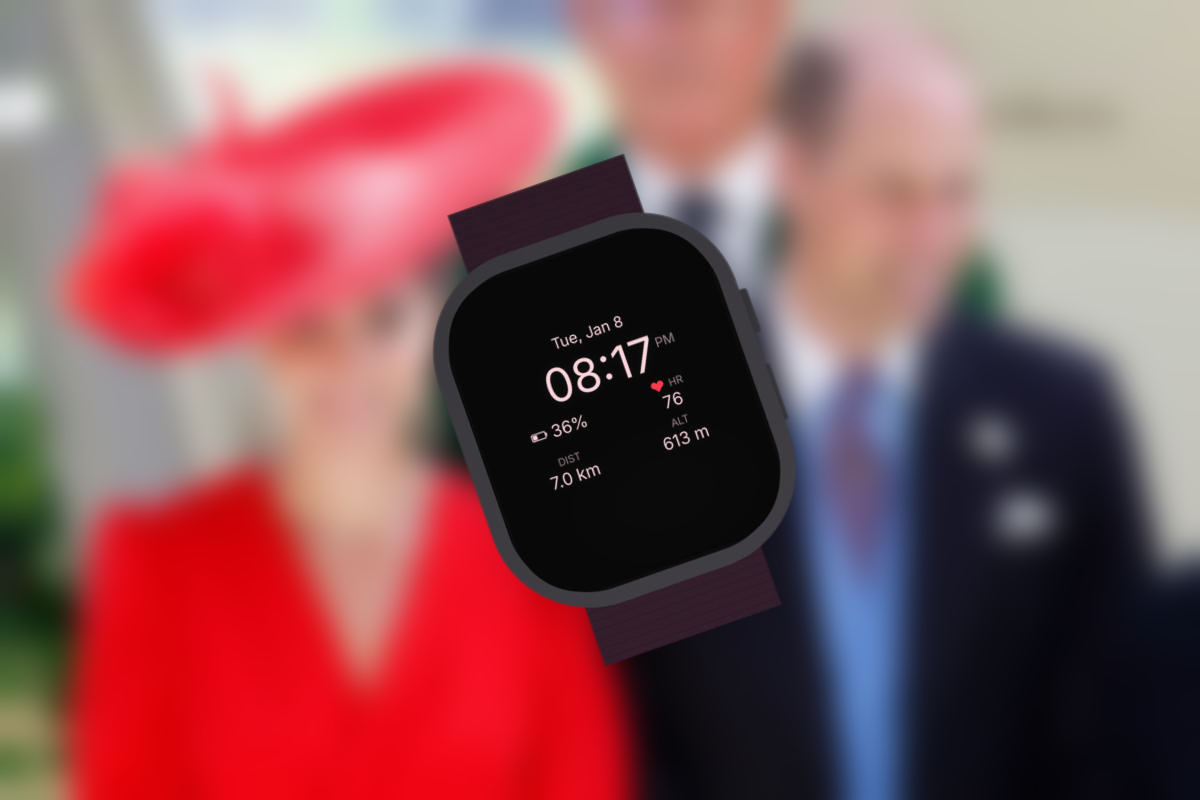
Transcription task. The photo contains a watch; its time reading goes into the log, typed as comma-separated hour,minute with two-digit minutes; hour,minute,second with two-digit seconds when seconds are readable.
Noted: 8,17
